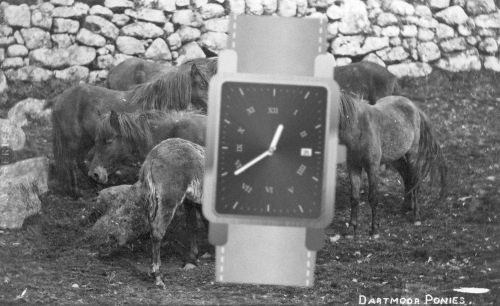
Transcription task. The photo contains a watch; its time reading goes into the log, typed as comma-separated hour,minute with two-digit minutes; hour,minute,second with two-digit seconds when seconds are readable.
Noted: 12,39
